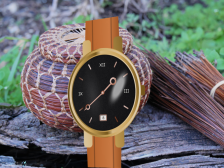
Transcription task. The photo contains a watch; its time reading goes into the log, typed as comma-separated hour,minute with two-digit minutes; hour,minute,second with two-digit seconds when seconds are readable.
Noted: 1,39
